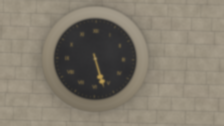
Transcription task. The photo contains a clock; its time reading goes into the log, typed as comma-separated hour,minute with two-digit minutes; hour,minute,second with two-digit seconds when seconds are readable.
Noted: 5,27
